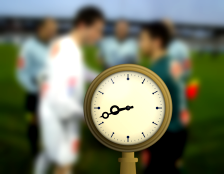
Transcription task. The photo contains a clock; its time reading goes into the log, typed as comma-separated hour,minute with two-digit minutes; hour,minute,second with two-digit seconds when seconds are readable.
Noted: 8,42
